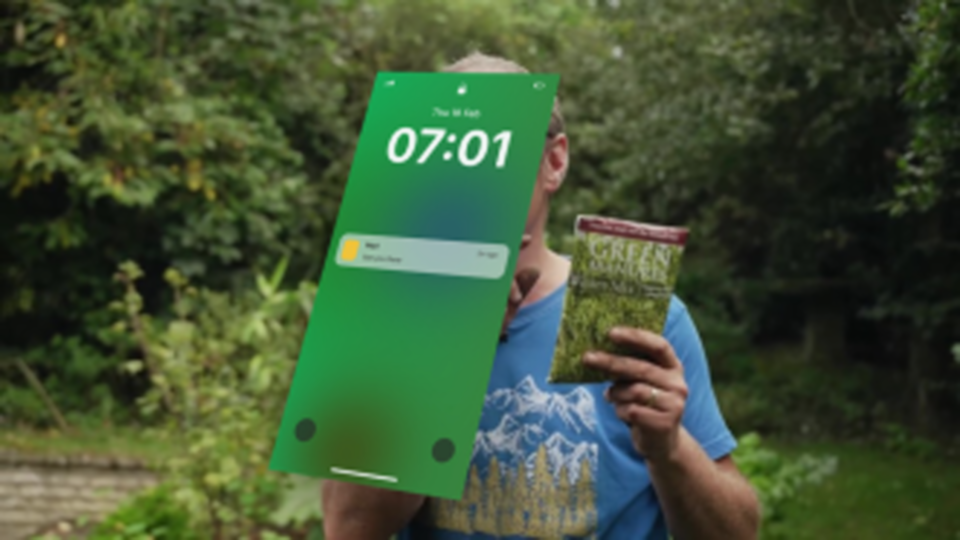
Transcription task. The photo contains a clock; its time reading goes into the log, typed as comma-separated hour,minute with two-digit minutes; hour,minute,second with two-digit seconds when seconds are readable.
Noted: 7,01
